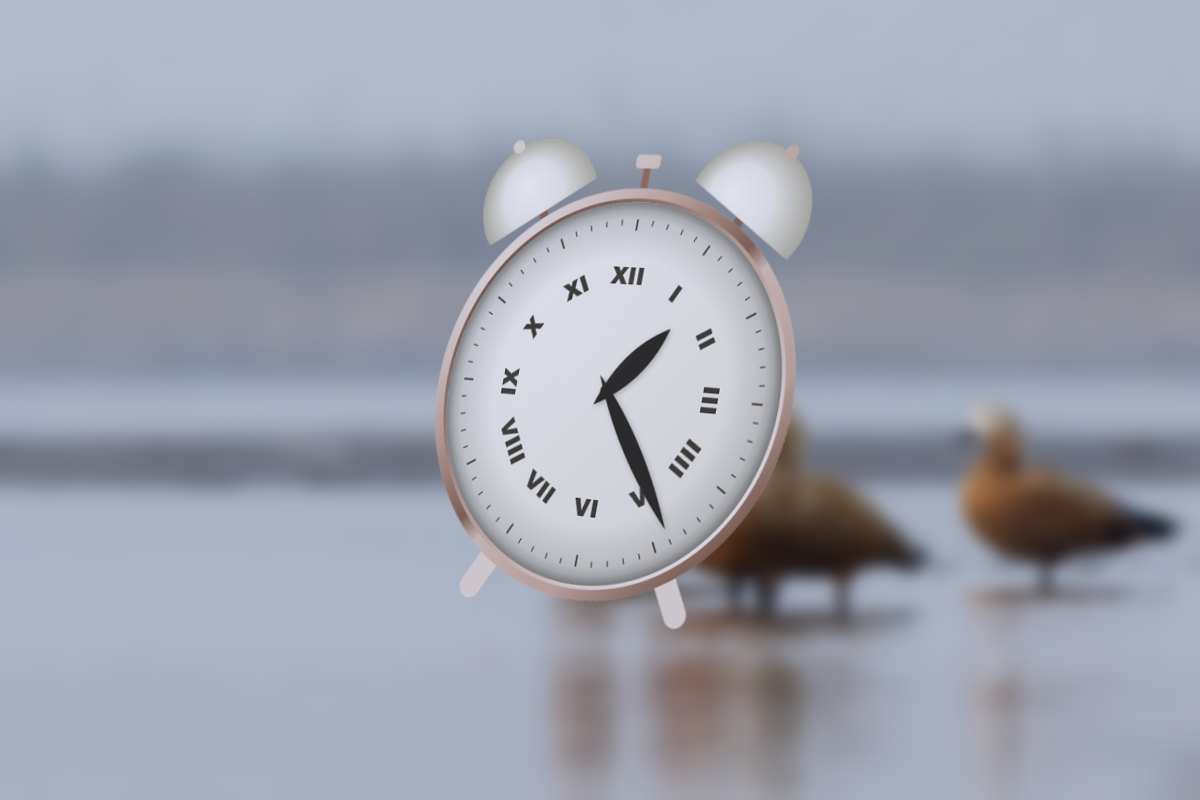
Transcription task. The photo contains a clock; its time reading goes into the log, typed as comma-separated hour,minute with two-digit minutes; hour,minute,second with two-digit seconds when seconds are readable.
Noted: 1,24
